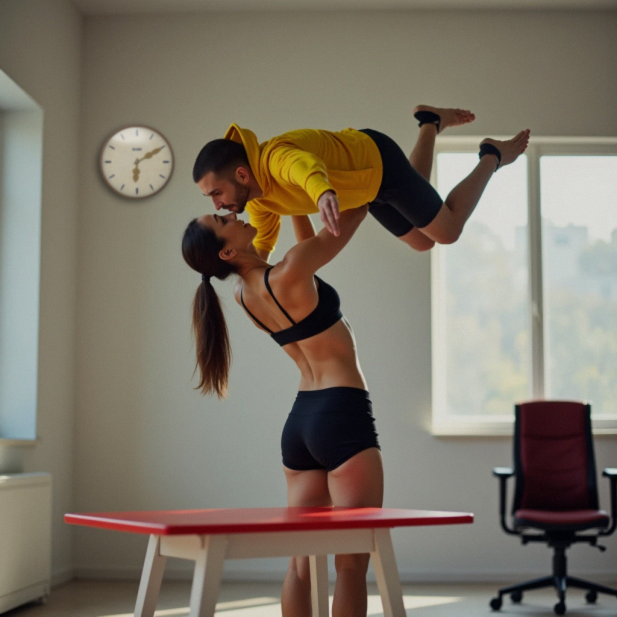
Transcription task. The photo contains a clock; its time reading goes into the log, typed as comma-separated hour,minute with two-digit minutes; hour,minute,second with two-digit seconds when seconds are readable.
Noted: 6,10
